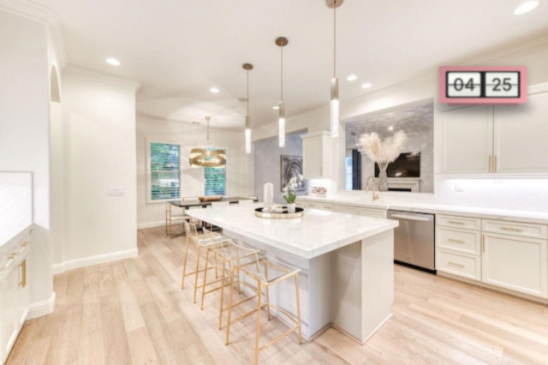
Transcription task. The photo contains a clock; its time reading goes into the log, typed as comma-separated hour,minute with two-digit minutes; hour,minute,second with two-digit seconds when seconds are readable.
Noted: 4,25
